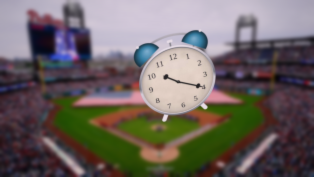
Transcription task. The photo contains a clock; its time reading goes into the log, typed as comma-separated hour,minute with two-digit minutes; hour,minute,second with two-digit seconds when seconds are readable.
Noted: 10,20
